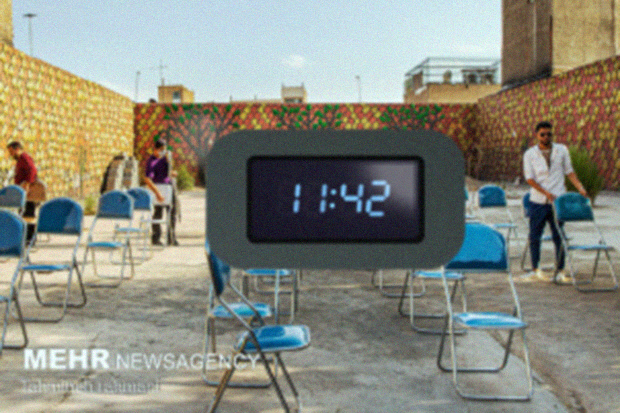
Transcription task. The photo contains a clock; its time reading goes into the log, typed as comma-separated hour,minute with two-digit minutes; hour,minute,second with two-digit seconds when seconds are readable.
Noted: 11,42
